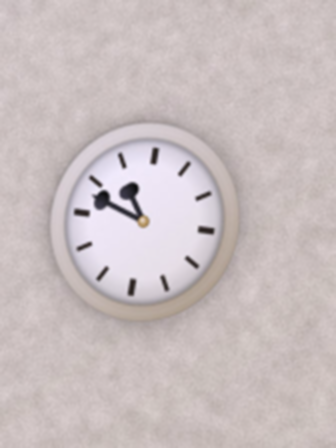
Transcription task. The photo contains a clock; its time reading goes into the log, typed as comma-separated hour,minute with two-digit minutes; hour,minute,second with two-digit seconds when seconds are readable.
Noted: 10,48
